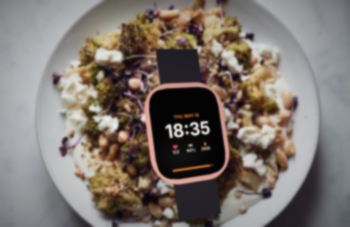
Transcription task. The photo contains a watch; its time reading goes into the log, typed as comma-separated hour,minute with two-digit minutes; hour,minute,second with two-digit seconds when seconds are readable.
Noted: 18,35
